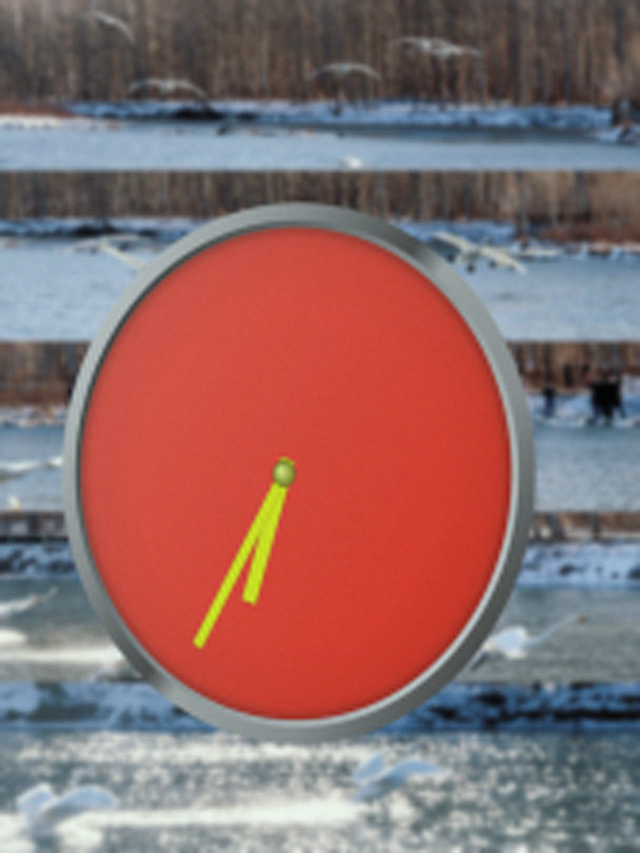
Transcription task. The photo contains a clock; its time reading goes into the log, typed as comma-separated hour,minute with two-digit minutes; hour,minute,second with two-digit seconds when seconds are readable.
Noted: 6,35
